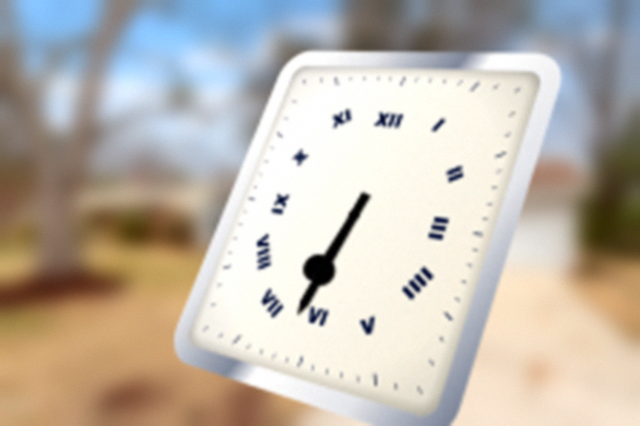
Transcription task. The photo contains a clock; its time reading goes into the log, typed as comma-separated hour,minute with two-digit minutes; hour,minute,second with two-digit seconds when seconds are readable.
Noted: 6,32
